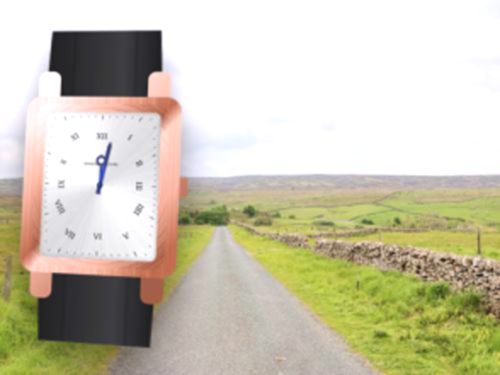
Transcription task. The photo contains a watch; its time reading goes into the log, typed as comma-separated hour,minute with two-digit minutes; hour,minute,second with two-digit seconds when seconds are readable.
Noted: 12,02
